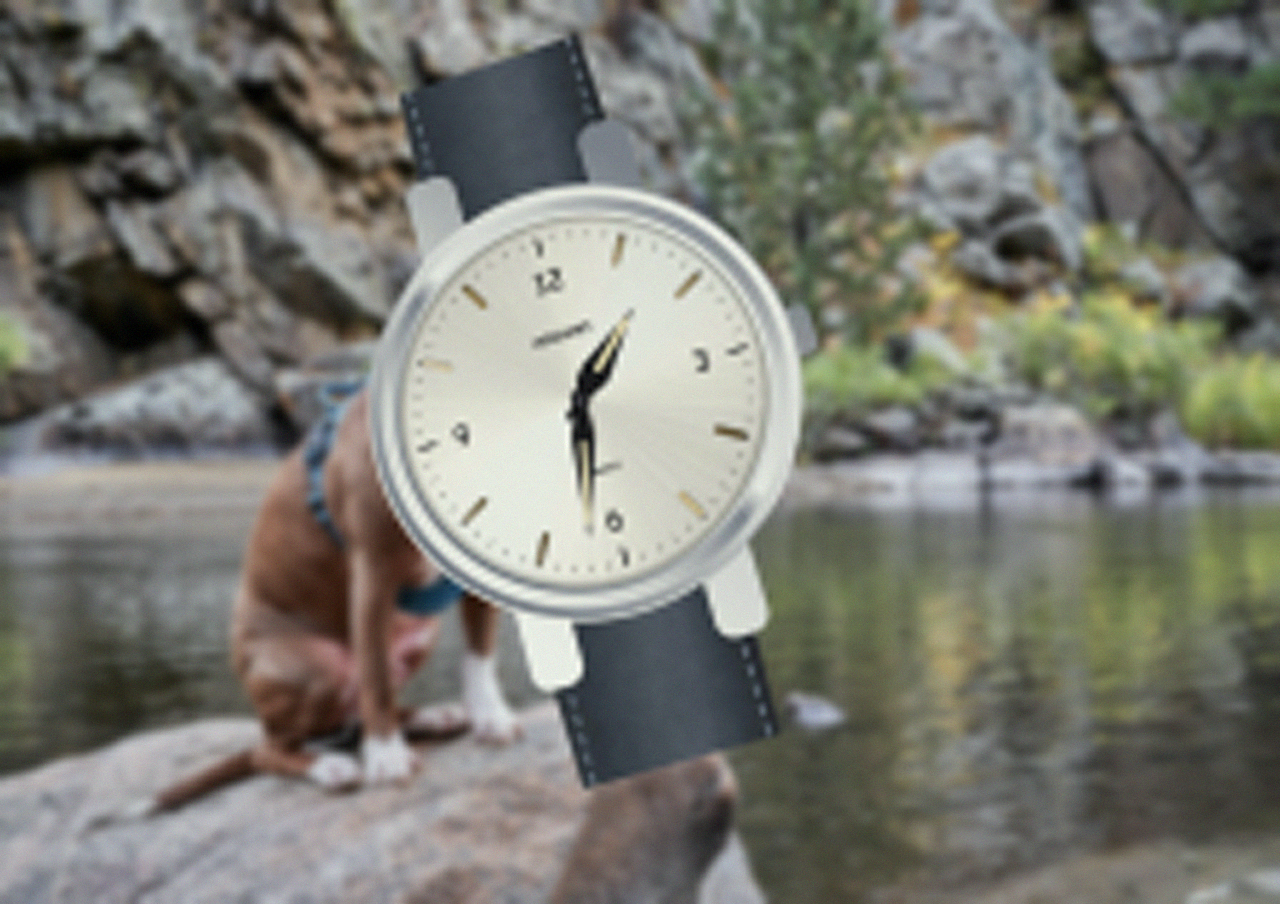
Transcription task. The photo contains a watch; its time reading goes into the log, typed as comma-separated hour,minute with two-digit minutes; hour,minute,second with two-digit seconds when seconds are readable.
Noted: 1,32
